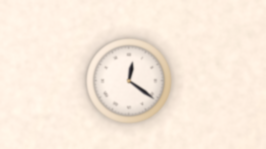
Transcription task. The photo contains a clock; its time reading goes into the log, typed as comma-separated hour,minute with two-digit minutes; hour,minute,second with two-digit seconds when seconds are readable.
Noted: 12,21
